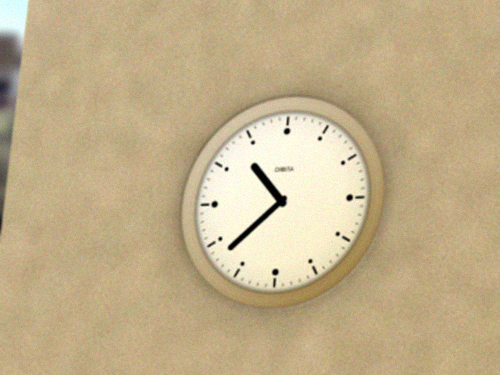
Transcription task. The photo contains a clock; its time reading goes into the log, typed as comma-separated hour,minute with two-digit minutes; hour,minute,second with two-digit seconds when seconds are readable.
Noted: 10,38
